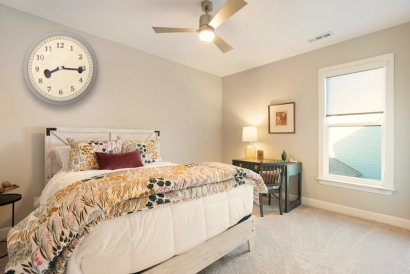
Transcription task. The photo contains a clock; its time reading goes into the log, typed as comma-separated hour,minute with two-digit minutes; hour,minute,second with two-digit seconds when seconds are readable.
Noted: 8,16
